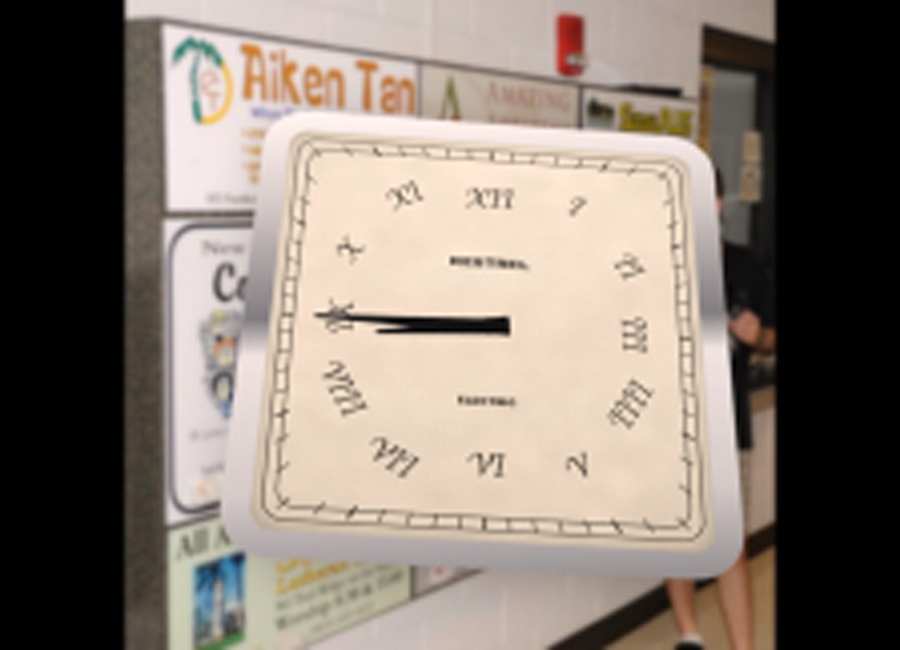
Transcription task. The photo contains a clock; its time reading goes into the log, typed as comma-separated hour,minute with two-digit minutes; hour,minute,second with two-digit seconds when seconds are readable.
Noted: 8,45
